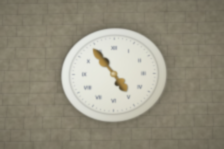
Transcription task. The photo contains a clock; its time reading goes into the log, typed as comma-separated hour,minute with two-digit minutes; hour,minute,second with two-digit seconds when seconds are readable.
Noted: 4,54
